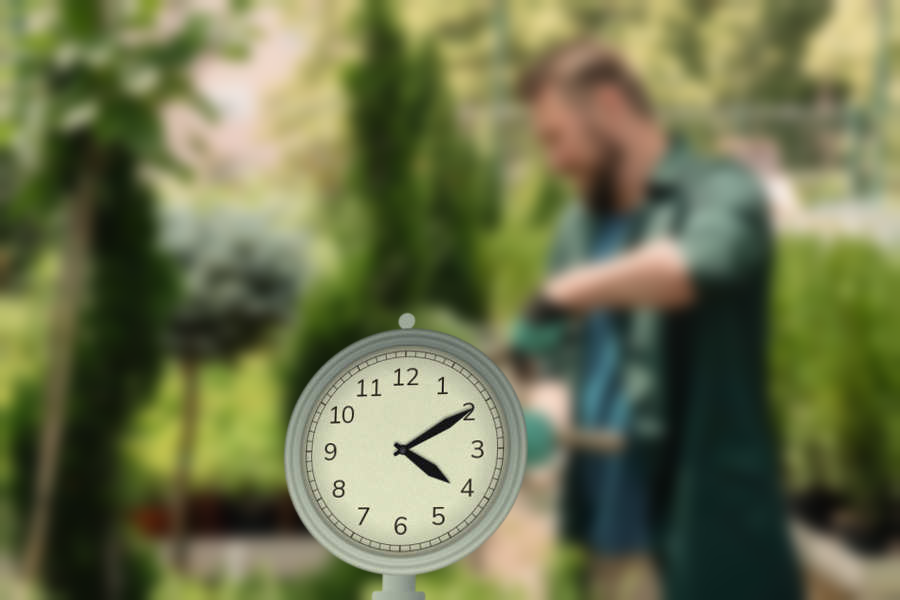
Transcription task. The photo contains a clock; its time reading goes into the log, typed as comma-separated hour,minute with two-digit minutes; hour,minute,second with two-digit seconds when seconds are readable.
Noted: 4,10
